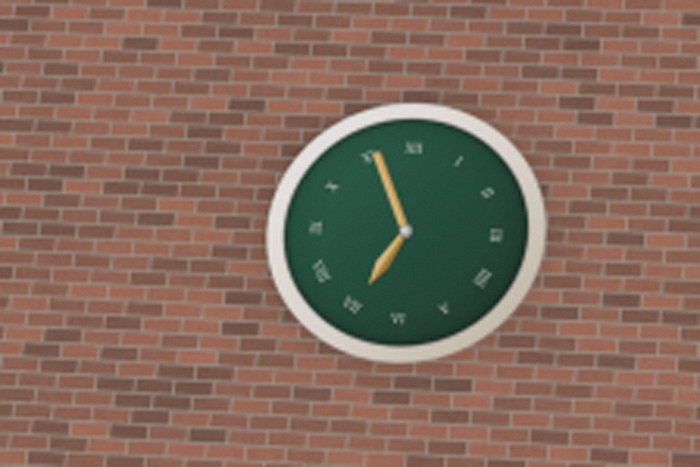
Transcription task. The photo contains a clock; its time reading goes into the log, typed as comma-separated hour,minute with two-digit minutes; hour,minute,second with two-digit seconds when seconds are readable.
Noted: 6,56
